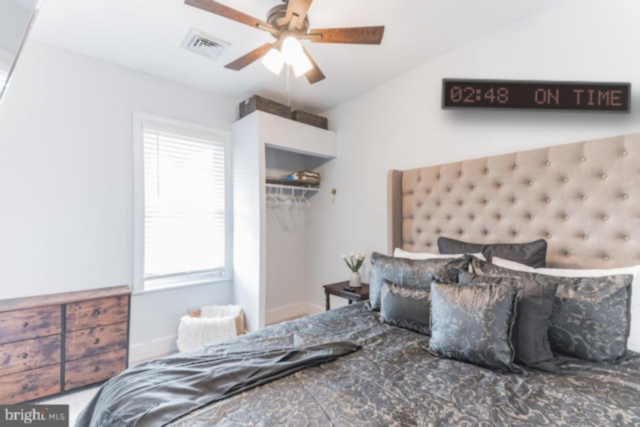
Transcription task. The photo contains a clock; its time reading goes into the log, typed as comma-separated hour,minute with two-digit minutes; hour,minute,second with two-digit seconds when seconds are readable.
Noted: 2,48
